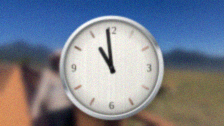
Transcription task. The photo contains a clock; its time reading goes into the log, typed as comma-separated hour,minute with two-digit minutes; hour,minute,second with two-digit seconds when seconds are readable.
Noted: 10,59
